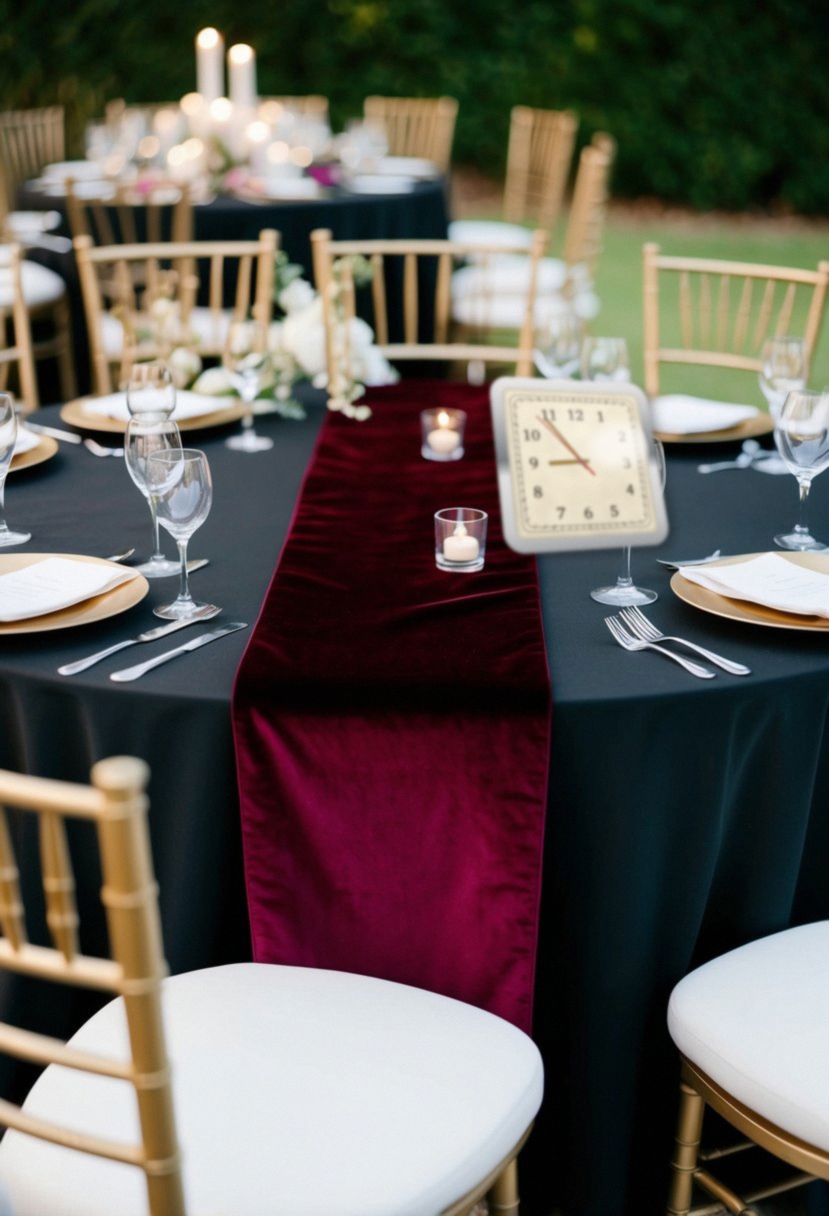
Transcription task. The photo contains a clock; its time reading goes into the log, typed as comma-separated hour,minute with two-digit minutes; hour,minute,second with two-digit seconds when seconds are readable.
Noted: 8,53,53
